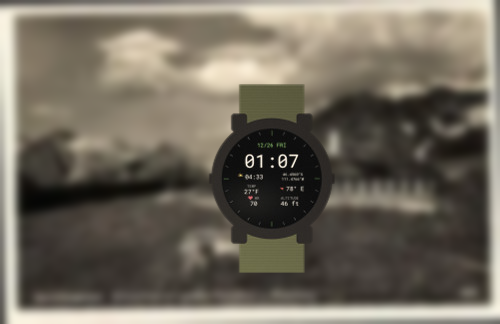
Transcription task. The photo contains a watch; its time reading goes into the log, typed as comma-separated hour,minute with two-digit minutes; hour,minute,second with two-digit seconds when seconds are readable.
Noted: 1,07
